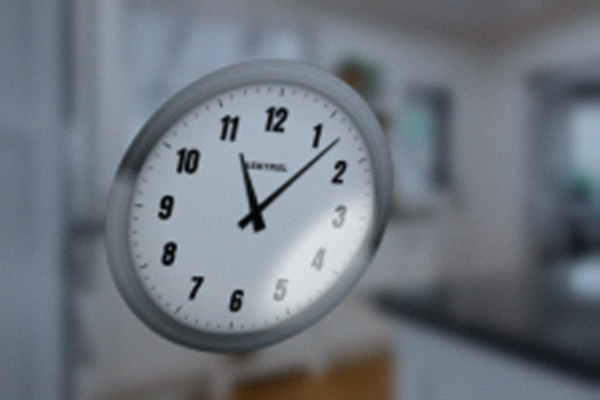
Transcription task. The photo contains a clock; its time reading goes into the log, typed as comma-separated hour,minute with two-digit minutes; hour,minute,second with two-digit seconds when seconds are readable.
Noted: 11,07
